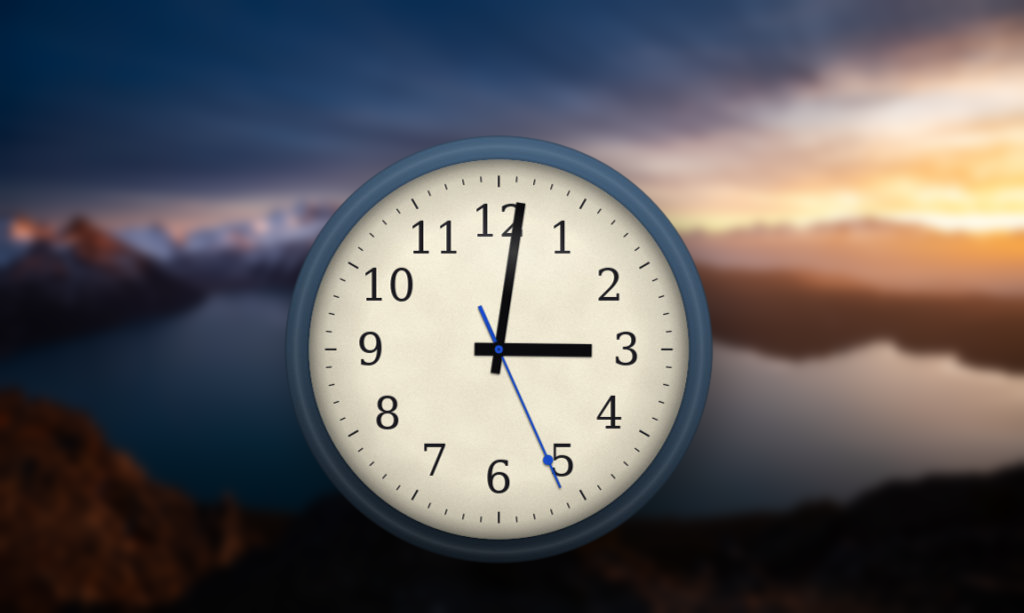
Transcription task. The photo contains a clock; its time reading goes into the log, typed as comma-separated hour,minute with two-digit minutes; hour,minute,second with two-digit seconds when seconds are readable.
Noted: 3,01,26
